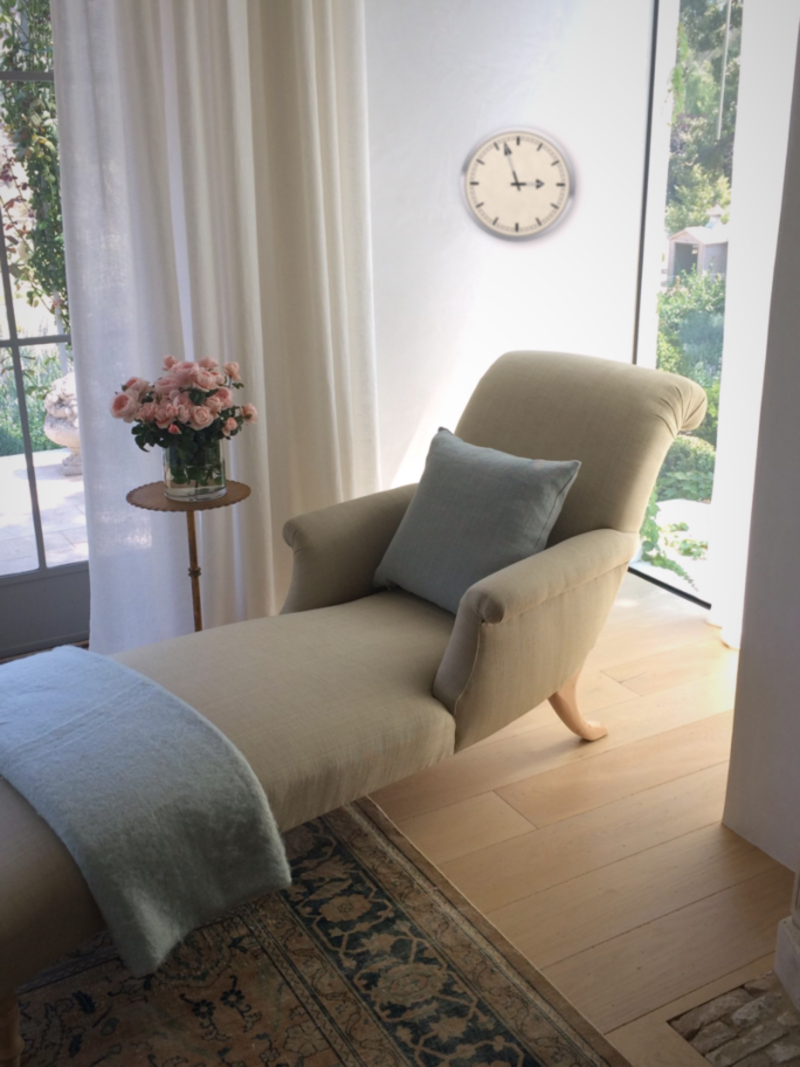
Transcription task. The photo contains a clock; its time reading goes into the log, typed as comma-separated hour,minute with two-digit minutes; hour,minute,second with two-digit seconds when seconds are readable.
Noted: 2,57
